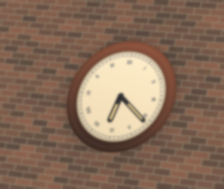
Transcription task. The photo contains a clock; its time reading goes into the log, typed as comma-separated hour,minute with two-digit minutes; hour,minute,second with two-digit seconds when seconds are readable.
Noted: 6,21
